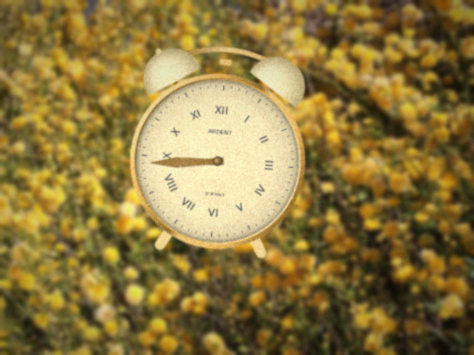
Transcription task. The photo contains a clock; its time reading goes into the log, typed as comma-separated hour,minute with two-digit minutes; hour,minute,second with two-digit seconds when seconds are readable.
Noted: 8,44
